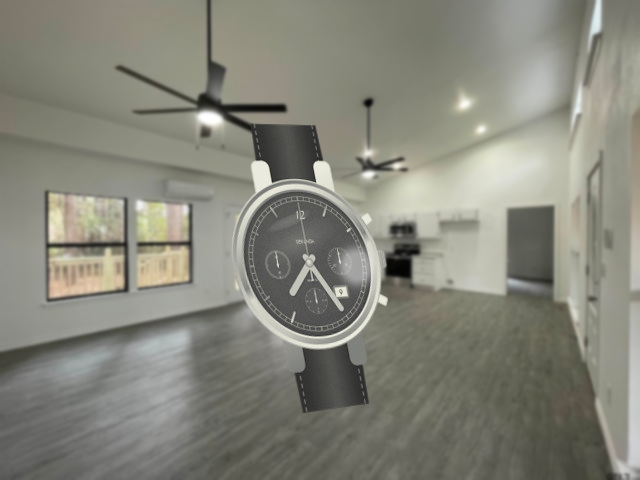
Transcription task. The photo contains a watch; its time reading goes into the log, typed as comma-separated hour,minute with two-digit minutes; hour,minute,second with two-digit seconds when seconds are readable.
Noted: 7,25
